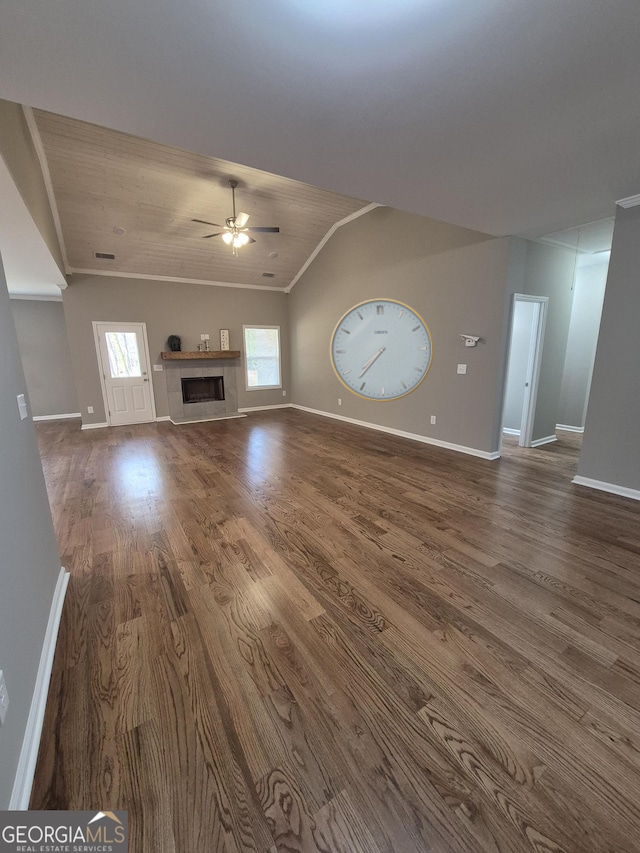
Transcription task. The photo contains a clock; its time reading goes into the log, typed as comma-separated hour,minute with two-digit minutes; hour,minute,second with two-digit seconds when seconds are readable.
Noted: 7,37
